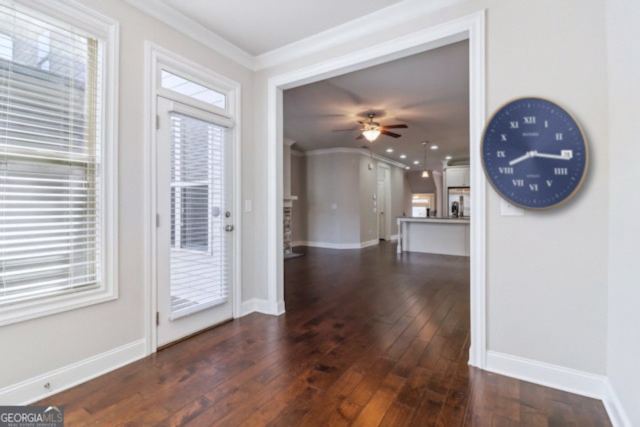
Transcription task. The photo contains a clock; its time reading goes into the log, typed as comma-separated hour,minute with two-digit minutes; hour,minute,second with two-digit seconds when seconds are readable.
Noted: 8,16
